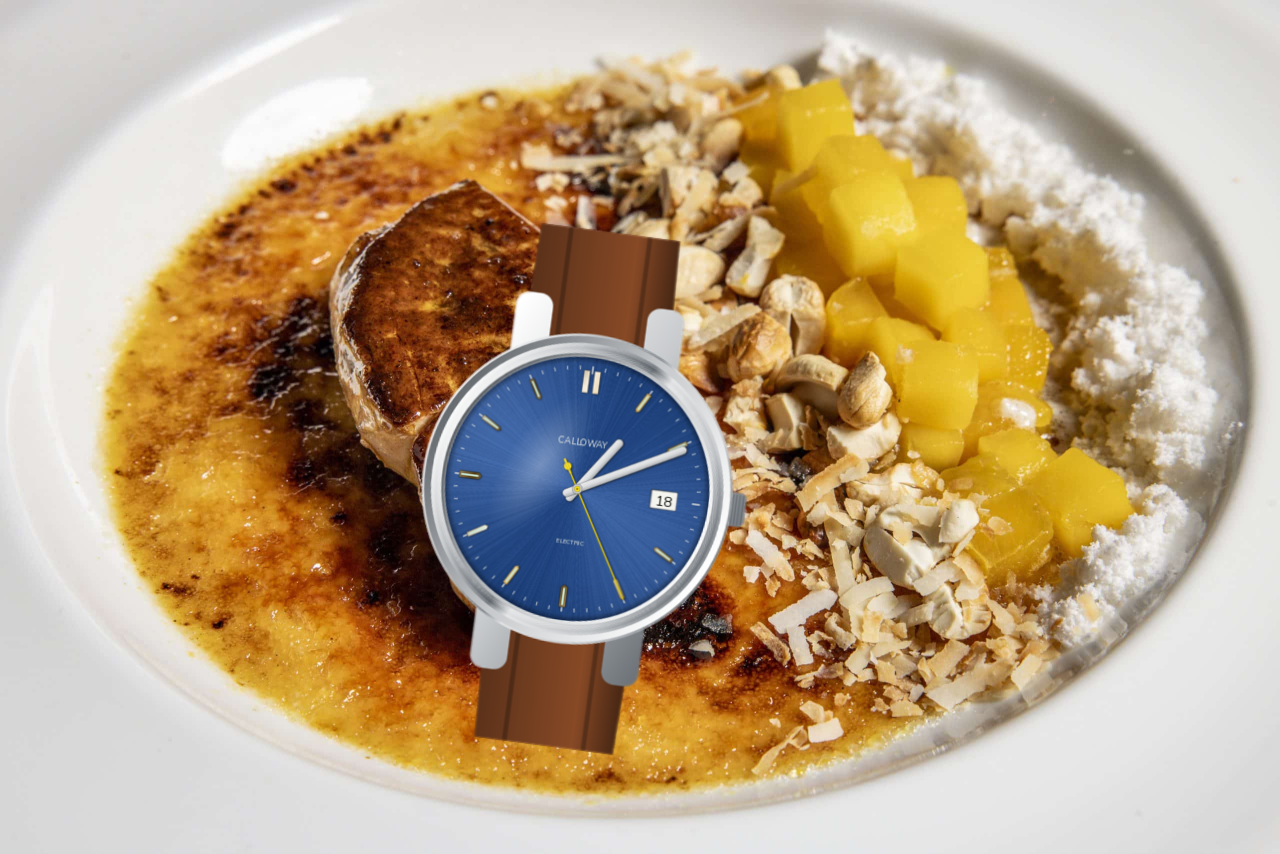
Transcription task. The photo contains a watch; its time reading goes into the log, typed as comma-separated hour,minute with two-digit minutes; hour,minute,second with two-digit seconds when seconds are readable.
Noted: 1,10,25
